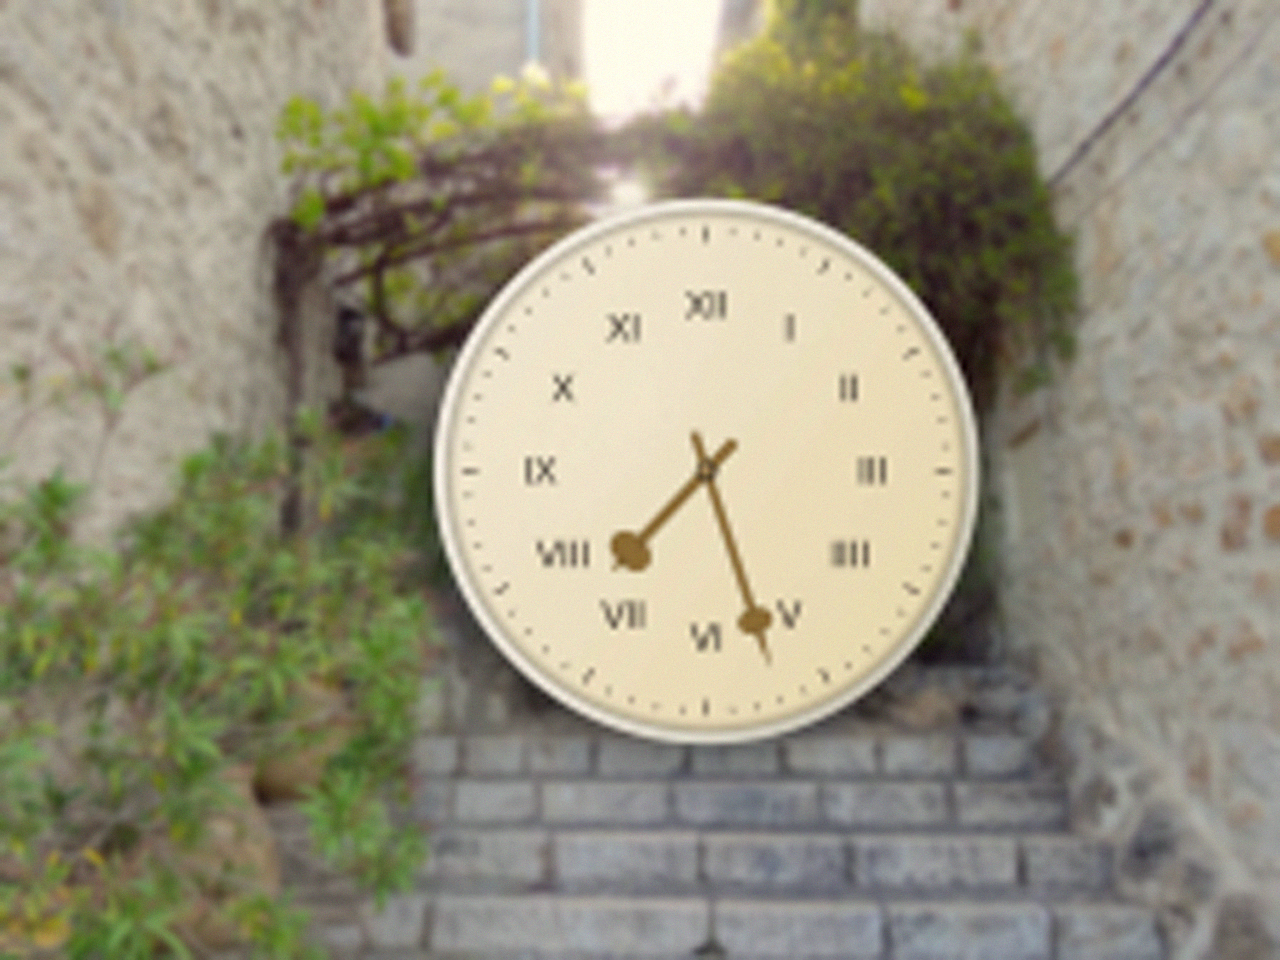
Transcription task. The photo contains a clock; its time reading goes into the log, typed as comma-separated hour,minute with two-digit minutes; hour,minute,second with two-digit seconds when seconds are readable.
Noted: 7,27
